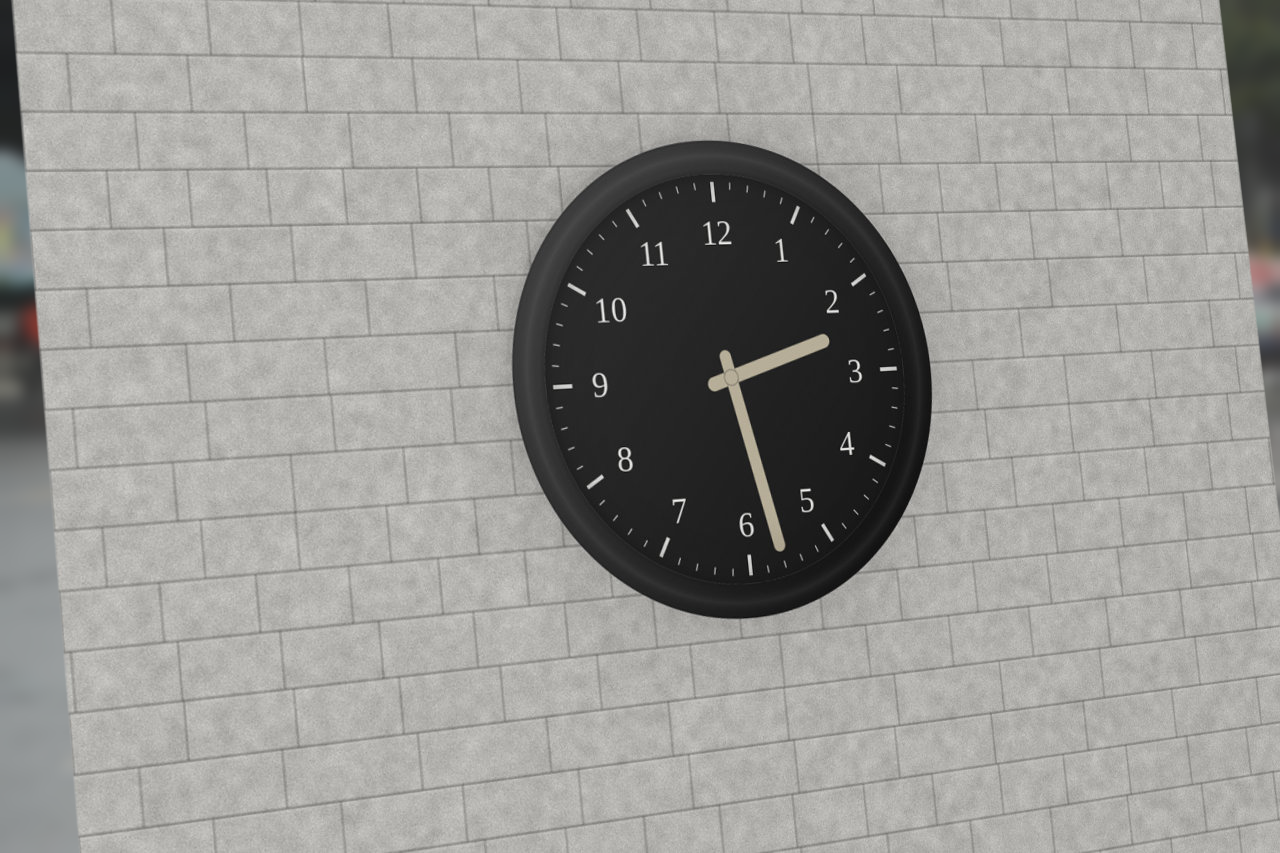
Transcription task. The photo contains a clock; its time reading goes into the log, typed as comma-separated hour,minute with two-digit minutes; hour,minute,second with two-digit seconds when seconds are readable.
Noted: 2,28
